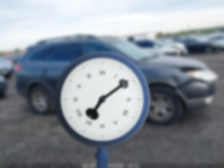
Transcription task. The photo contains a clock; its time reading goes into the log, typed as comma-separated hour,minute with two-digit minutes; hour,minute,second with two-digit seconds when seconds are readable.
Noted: 7,09
